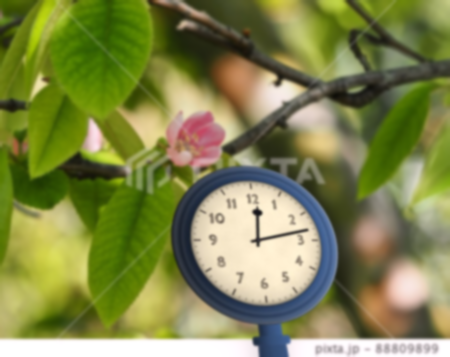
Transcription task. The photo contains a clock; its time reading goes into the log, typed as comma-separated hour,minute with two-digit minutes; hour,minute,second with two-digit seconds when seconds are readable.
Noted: 12,13
